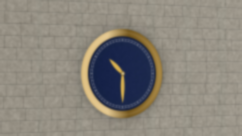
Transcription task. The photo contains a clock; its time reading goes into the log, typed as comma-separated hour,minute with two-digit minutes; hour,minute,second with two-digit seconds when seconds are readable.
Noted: 10,30
